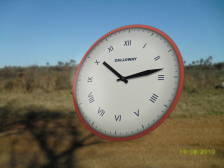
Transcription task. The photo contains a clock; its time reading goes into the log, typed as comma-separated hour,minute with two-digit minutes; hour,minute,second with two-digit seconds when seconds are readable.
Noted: 10,13
